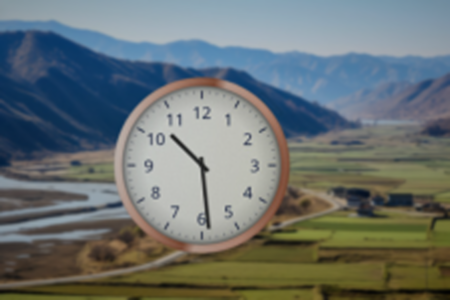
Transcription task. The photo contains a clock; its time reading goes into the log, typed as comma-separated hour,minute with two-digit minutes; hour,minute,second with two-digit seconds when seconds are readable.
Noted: 10,29
